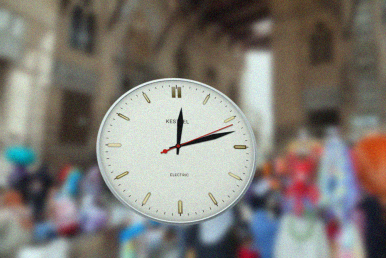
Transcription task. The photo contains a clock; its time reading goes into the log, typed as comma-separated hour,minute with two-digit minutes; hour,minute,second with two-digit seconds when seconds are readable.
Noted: 12,12,11
